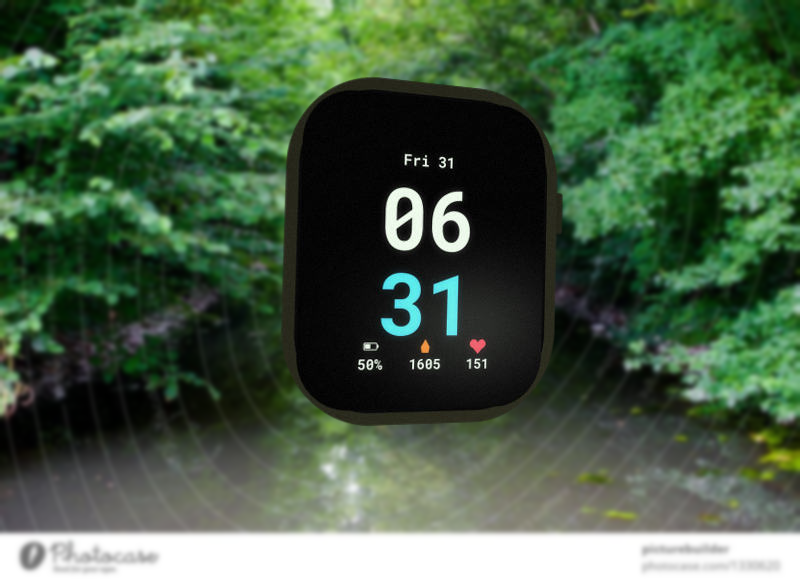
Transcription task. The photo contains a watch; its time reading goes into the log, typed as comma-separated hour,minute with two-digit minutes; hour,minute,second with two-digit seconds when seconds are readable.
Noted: 6,31
